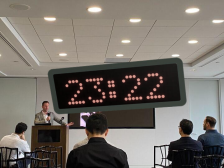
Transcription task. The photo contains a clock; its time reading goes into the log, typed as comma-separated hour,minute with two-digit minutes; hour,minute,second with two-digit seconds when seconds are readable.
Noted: 23,22
